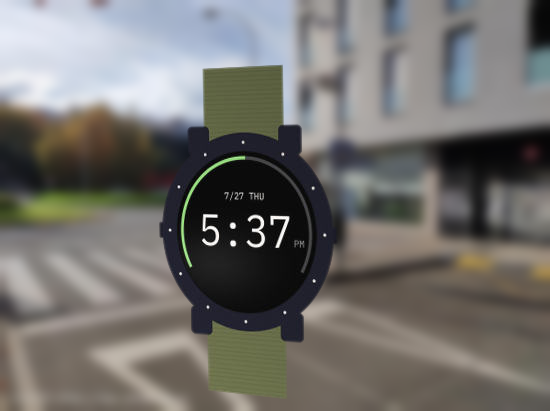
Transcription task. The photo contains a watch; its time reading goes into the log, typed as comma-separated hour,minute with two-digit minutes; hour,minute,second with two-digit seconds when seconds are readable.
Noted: 5,37
